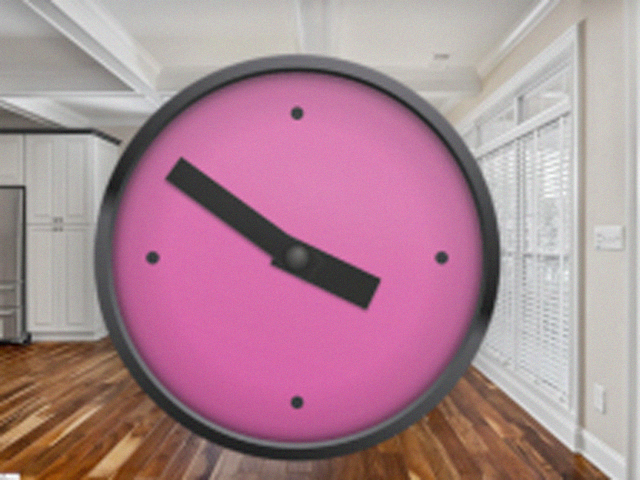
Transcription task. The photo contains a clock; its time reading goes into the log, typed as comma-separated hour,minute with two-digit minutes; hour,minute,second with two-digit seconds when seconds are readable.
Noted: 3,51
